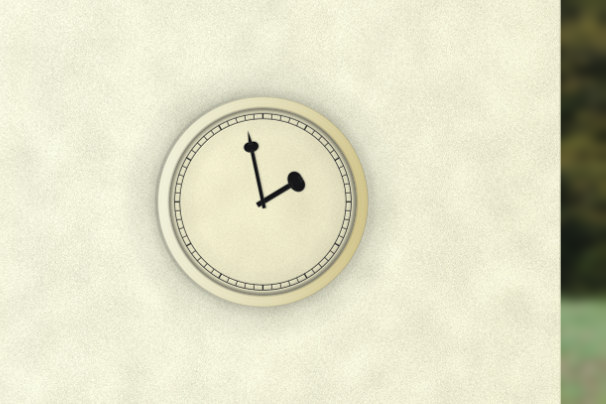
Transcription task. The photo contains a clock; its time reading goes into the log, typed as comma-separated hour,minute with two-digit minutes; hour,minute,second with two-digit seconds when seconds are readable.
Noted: 1,58
